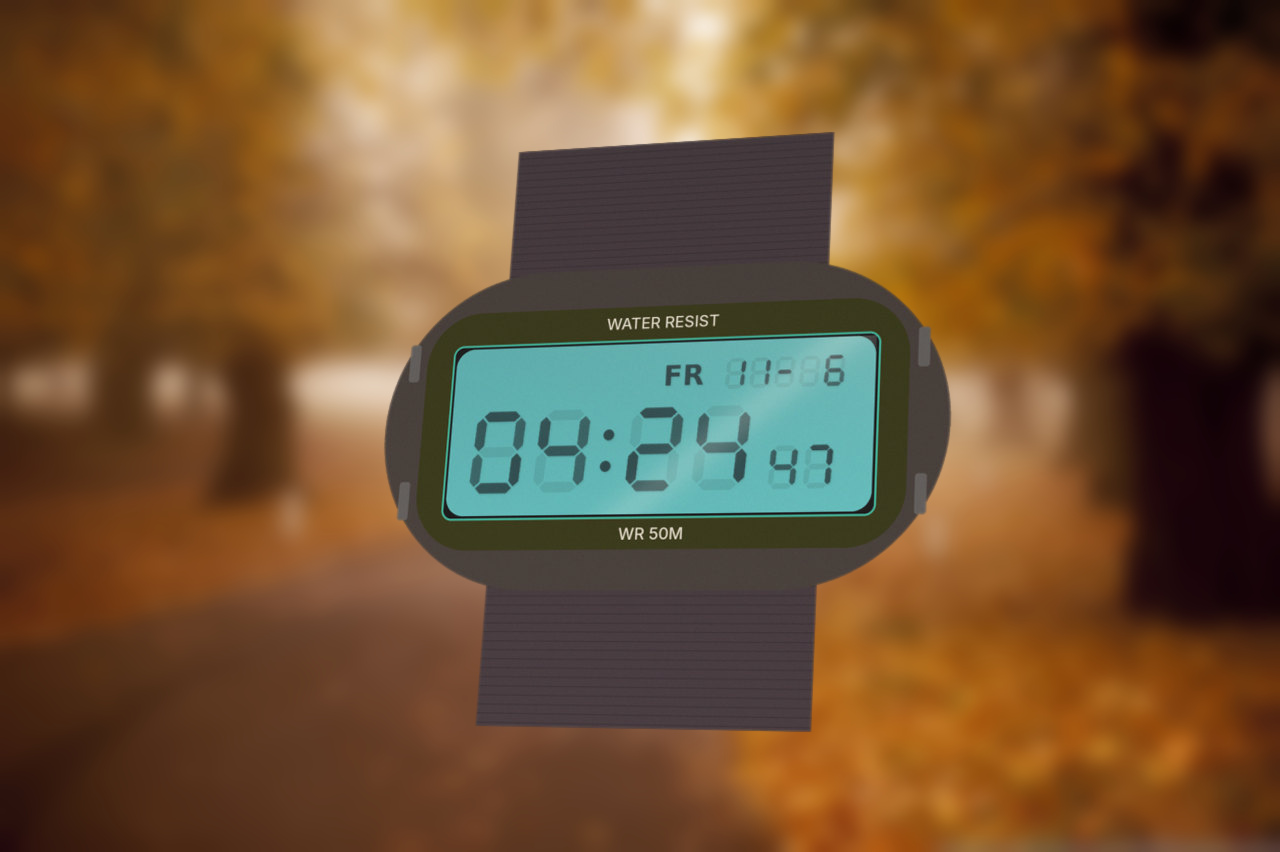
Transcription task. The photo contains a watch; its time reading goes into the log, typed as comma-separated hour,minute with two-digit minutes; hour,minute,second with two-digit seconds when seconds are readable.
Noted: 4,24,47
